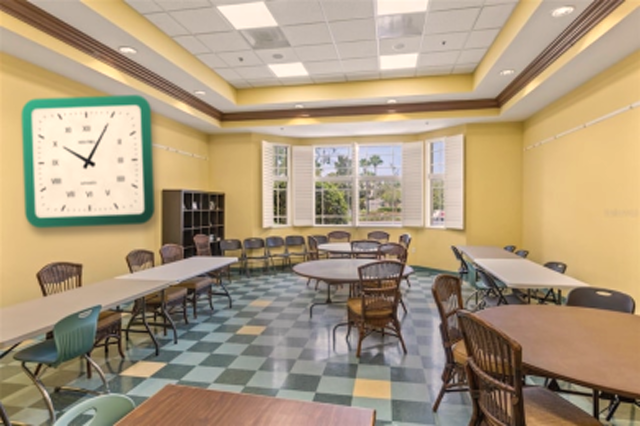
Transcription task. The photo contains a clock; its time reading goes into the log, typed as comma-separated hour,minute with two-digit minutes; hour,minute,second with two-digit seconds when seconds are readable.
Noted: 10,05
